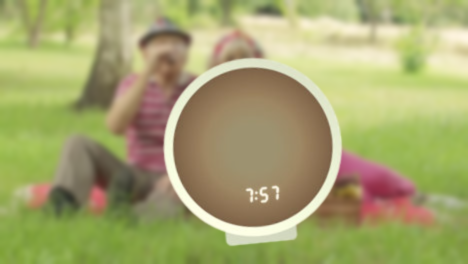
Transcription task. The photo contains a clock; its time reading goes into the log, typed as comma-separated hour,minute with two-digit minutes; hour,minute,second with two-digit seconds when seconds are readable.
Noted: 7,57
